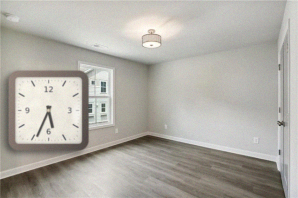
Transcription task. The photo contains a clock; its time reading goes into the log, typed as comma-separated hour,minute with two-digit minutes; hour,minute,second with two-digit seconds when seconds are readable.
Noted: 5,34
